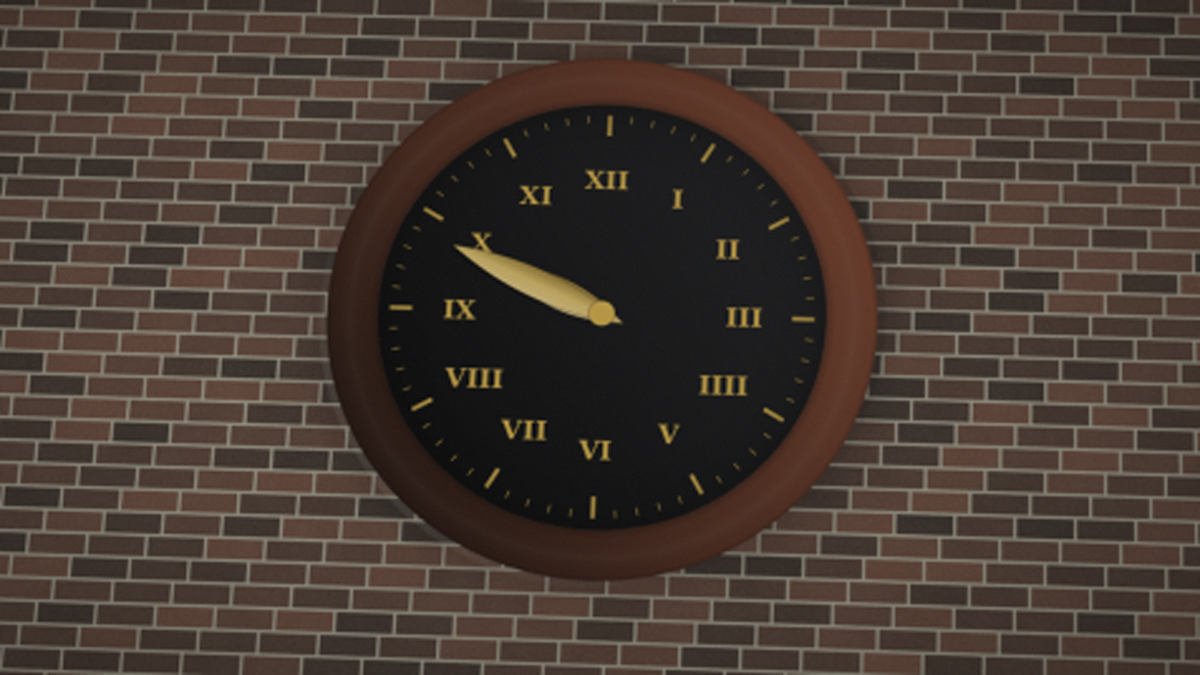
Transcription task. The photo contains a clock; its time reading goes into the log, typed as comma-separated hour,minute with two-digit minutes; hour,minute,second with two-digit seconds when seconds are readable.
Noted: 9,49
